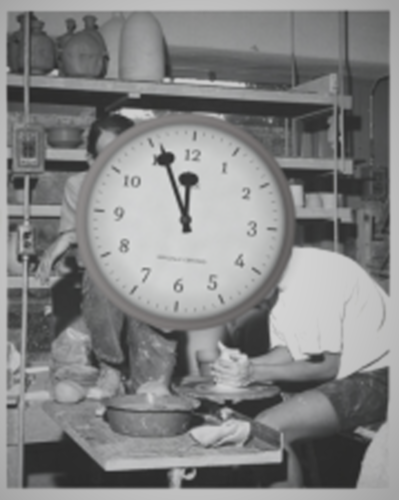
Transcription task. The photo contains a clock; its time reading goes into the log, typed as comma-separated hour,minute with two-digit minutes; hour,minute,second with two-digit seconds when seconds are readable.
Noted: 11,56
